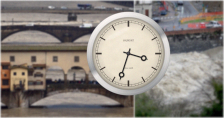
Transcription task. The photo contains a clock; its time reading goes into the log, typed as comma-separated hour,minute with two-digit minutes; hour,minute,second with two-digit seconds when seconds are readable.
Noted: 3,33
